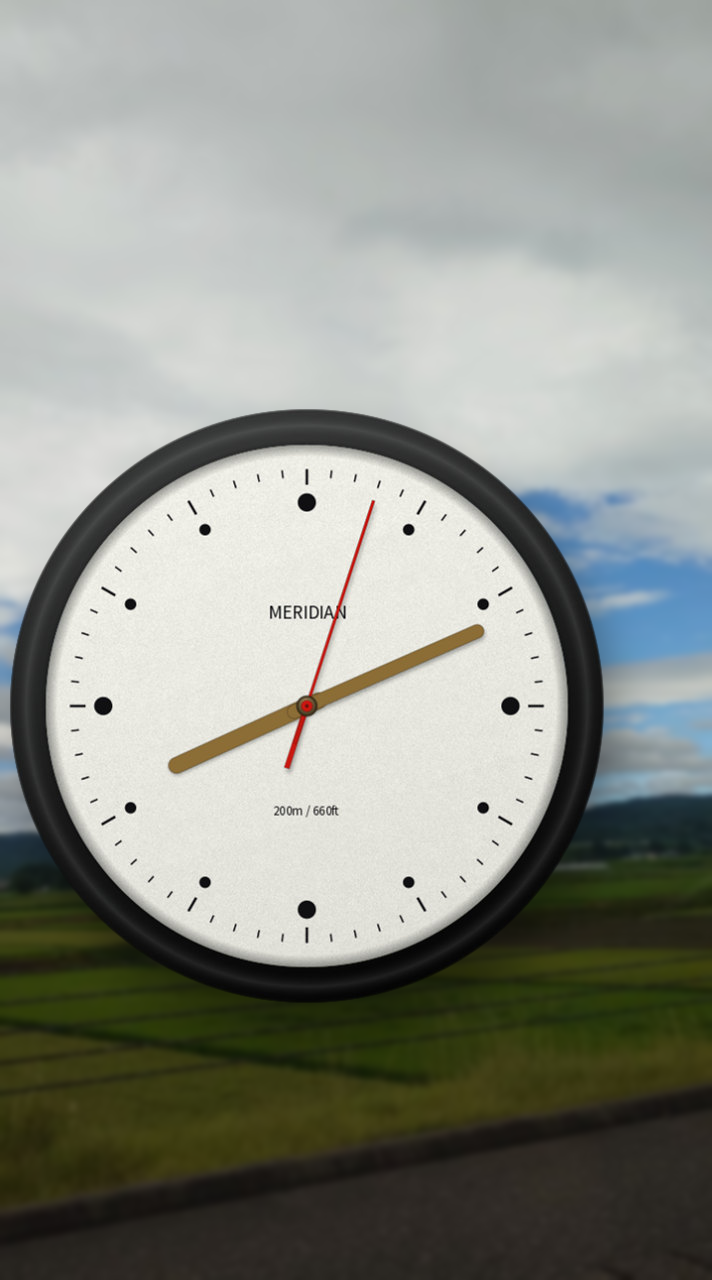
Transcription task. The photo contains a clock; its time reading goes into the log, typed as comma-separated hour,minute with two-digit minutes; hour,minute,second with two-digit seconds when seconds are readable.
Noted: 8,11,03
